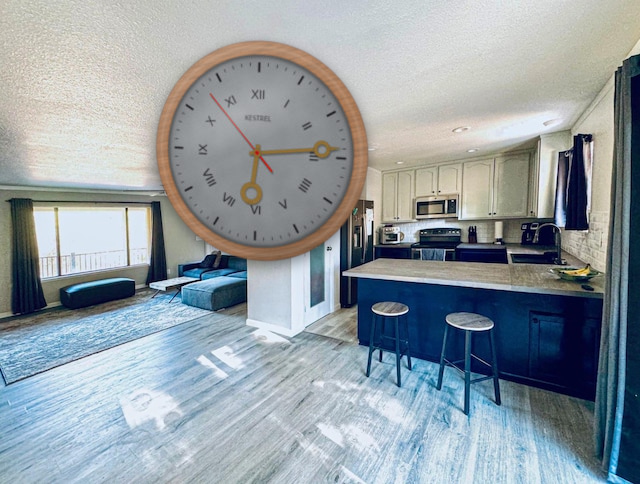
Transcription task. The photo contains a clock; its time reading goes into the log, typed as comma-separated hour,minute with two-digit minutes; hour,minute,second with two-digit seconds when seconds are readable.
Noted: 6,13,53
